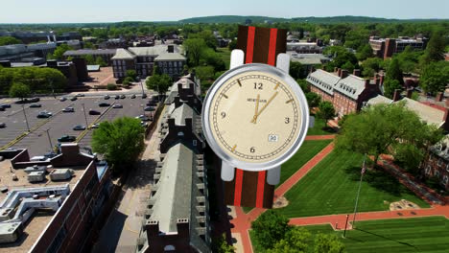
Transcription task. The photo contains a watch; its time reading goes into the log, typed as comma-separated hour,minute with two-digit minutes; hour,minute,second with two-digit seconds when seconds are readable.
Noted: 12,06
